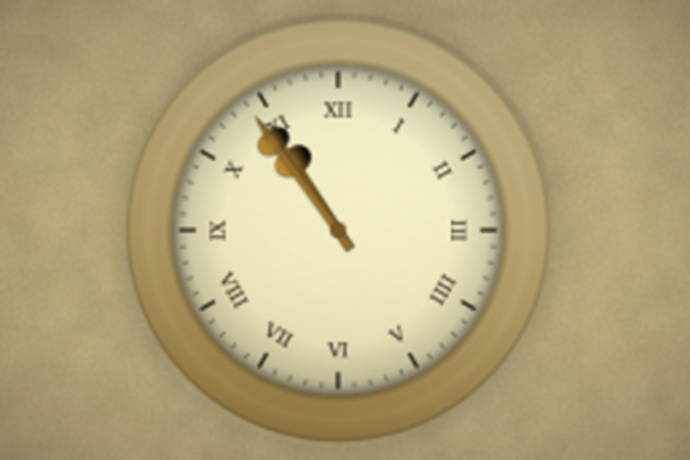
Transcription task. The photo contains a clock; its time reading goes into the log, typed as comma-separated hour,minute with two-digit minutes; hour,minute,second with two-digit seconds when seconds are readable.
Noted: 10,54
